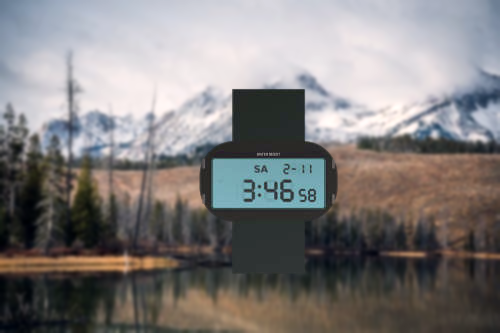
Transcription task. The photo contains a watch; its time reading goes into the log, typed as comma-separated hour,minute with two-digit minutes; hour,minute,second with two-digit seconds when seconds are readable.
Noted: 3,46,58
